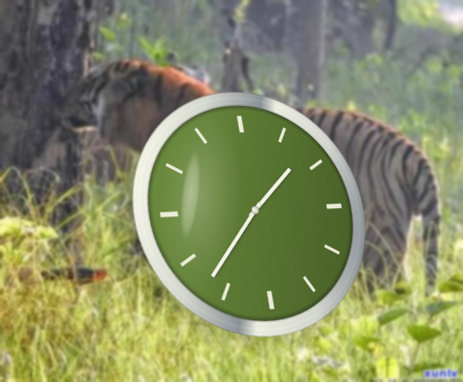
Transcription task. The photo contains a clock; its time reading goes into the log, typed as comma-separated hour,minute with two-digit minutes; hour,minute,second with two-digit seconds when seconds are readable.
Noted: 1,37
